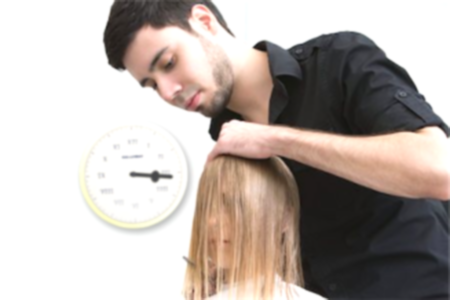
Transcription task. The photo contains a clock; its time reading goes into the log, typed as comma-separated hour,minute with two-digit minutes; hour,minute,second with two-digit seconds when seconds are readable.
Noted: 3,16
